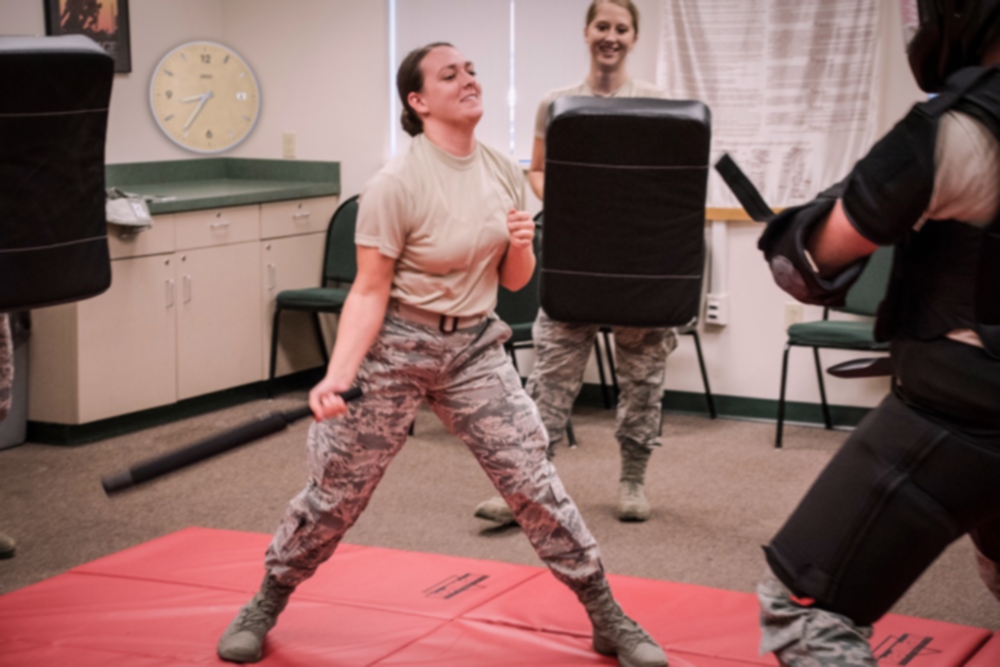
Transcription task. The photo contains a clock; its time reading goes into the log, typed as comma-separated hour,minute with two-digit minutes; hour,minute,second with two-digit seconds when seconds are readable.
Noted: 8,36
